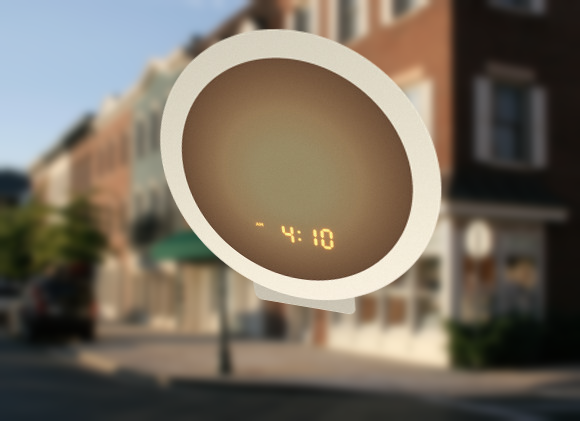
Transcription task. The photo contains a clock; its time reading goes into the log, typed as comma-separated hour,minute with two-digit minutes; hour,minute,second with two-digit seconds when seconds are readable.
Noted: 4,10
